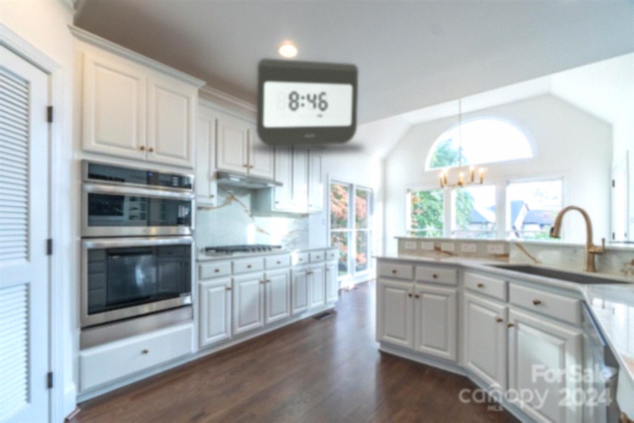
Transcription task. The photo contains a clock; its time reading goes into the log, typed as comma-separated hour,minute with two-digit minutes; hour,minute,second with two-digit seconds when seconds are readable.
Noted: 8,46
